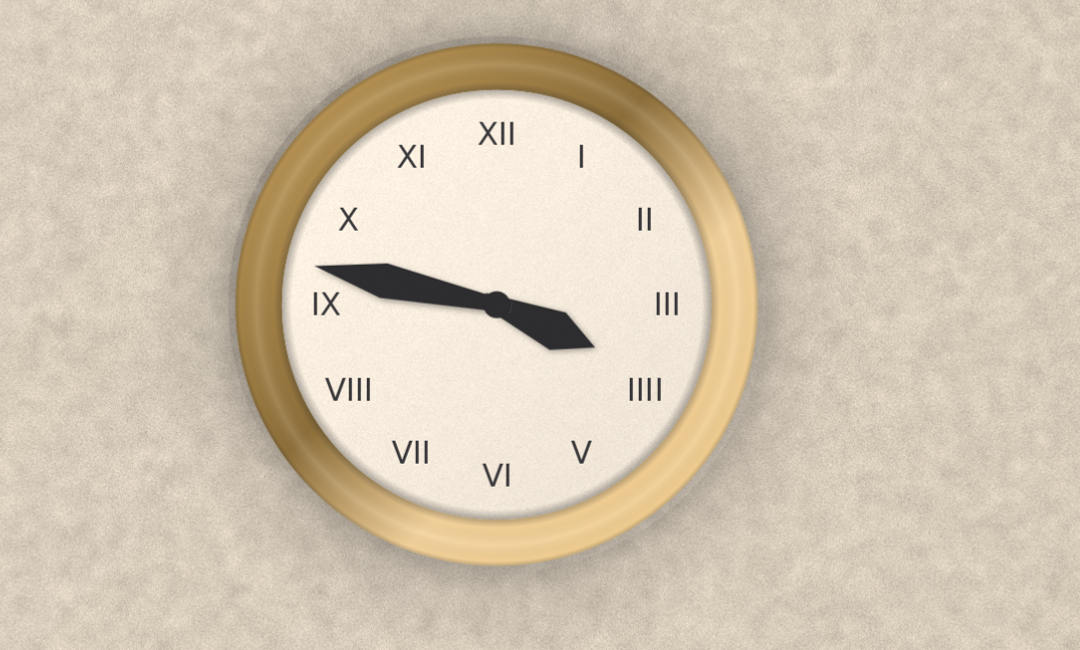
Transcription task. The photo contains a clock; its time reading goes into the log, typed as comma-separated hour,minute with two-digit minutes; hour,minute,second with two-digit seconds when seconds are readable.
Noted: 3,47
